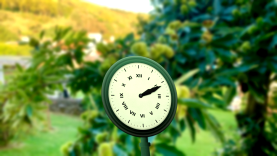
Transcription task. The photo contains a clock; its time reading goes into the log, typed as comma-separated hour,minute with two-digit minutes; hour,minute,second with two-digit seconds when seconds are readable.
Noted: 2,11
